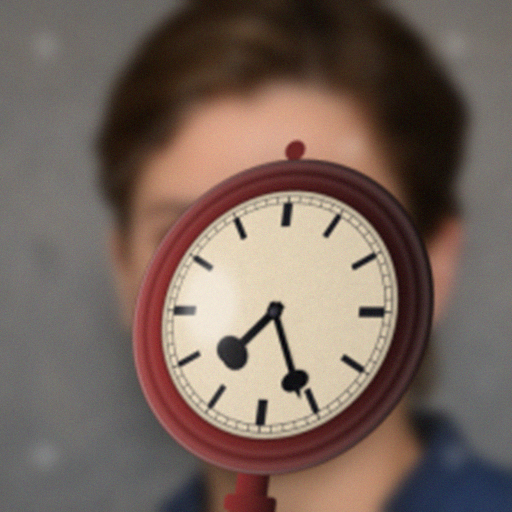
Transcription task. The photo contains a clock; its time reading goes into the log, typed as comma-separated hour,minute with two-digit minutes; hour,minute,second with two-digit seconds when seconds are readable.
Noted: 7,26
